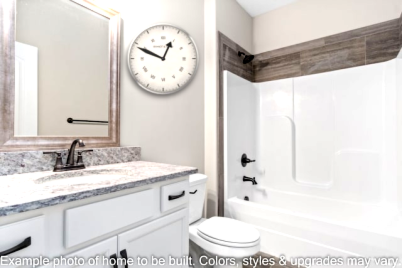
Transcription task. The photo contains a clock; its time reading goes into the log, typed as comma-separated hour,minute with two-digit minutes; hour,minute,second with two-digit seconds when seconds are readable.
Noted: 12,49
